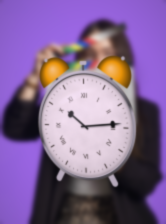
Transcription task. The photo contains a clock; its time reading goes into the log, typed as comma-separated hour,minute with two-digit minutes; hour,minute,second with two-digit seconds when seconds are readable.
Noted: 10,14
